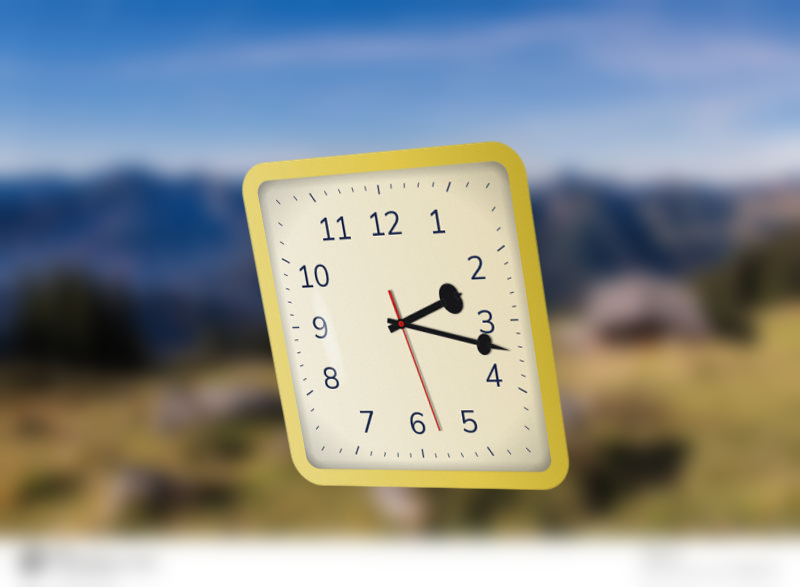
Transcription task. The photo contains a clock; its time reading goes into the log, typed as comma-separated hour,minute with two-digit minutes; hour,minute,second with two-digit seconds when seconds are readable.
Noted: 2,17,28
